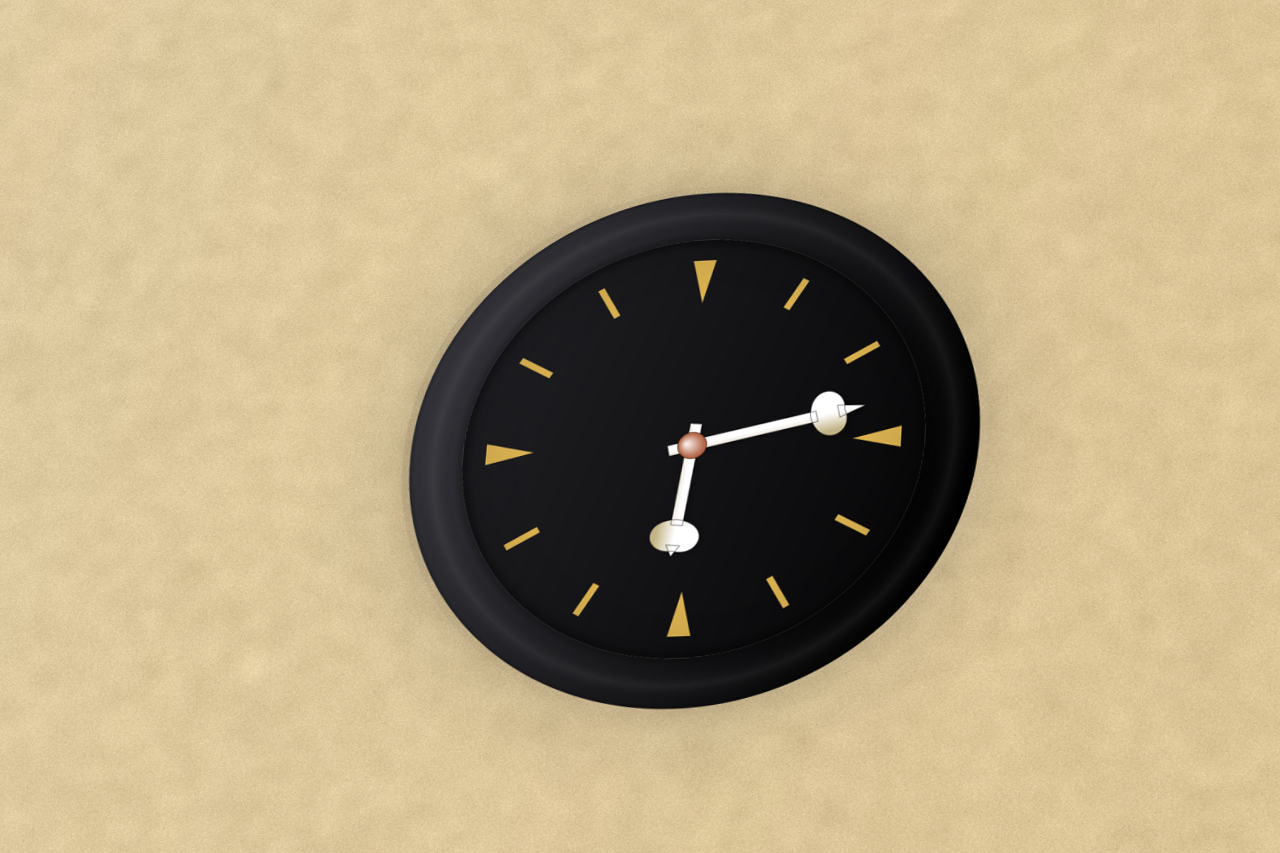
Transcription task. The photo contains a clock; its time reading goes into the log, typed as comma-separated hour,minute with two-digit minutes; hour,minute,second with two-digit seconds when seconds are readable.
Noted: 6,13
